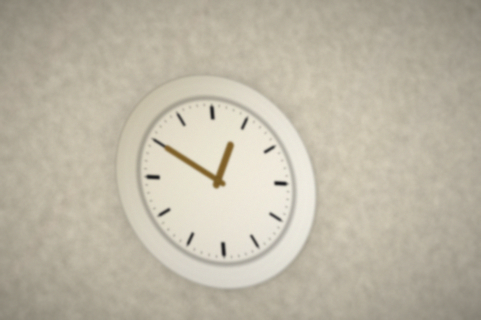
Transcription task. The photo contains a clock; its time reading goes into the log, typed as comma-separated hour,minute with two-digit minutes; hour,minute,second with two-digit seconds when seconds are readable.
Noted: 12,50
